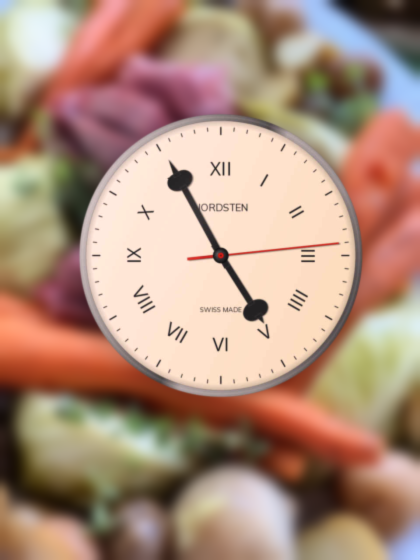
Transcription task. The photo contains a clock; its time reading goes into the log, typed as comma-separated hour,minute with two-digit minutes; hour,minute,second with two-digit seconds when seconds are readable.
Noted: 4,55,14
